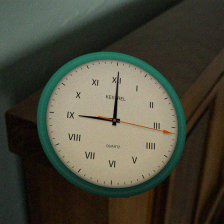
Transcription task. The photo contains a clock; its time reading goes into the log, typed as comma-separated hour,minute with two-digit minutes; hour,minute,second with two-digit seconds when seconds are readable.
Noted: 9,00,16
